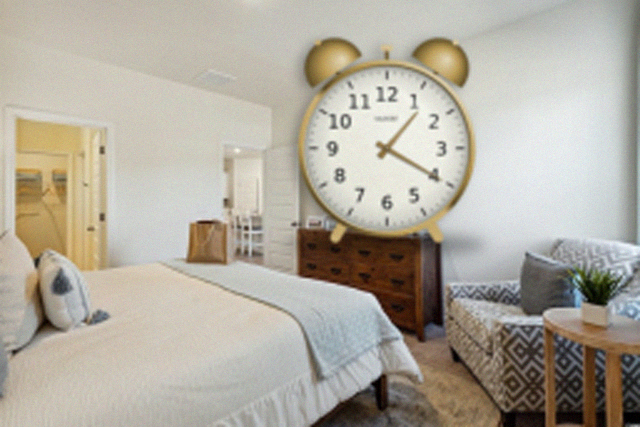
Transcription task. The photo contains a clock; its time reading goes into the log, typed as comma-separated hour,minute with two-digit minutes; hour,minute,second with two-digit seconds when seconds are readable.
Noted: 1,20
